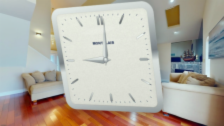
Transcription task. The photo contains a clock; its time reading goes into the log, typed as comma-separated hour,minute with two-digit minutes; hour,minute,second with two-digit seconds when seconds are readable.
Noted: 9,01
